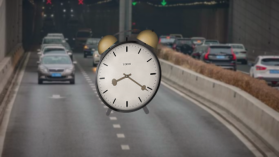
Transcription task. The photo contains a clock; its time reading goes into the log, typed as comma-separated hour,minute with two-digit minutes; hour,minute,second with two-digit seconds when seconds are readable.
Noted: 8,21
